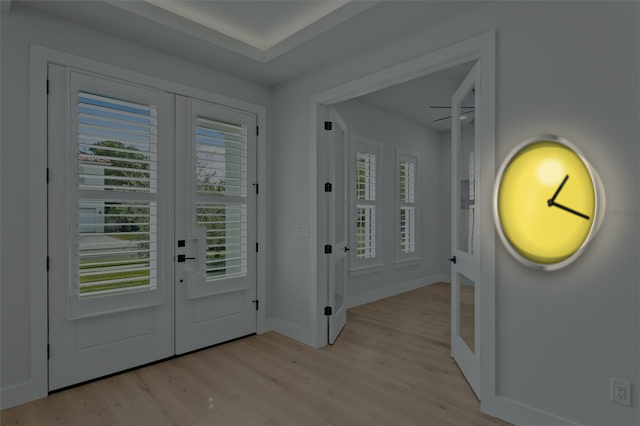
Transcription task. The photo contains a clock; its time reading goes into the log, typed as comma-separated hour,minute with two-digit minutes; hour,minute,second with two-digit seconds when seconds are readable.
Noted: 1,18
